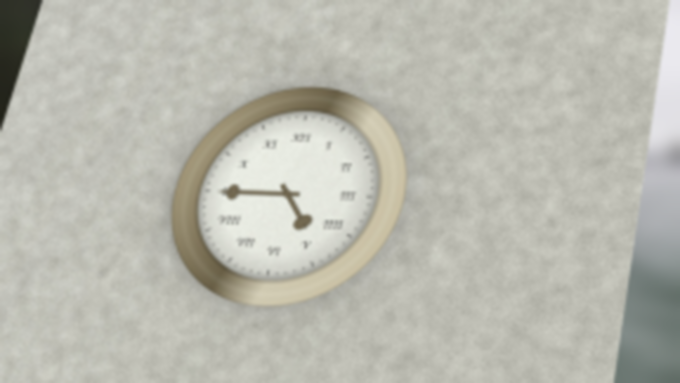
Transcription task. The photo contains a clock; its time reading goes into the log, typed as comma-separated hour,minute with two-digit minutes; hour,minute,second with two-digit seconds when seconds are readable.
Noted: 4,45
